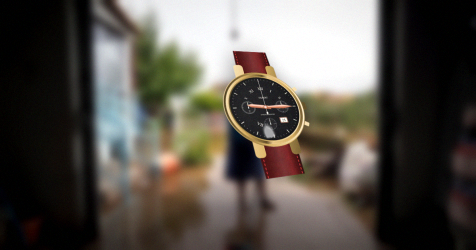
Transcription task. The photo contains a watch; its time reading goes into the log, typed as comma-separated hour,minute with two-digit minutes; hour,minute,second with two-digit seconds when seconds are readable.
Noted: 9,15
